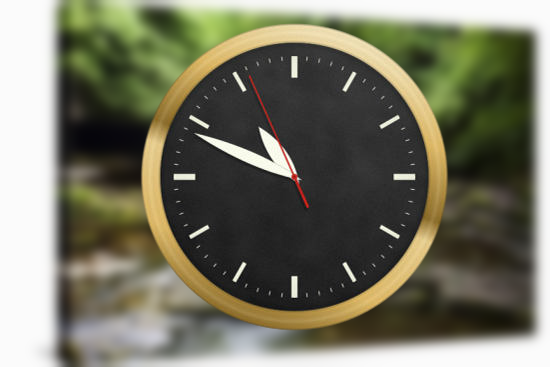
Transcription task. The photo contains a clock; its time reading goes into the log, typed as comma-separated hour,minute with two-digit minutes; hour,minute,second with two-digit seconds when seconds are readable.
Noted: 10,48,56
